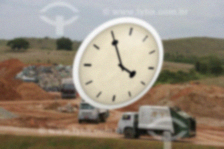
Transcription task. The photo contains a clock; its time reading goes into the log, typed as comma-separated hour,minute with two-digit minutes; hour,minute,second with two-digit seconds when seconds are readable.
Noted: 3,55
